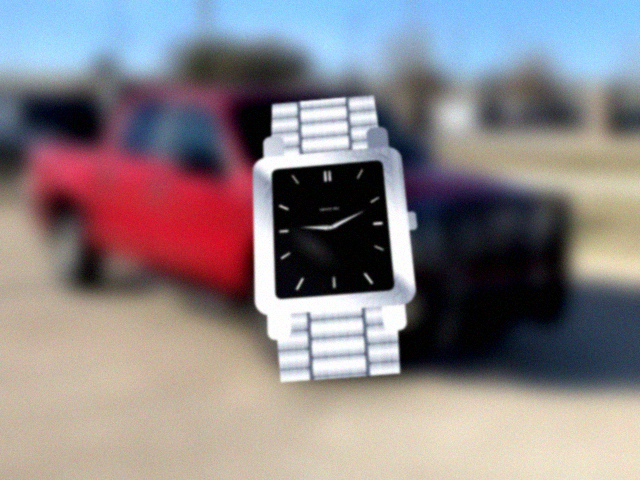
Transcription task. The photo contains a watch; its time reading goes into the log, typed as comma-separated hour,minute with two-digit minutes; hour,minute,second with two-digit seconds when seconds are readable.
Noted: 9,11
